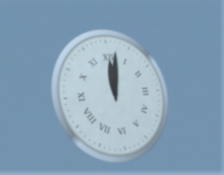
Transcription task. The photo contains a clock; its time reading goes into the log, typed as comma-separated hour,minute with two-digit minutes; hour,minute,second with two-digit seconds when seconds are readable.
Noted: 12,02
